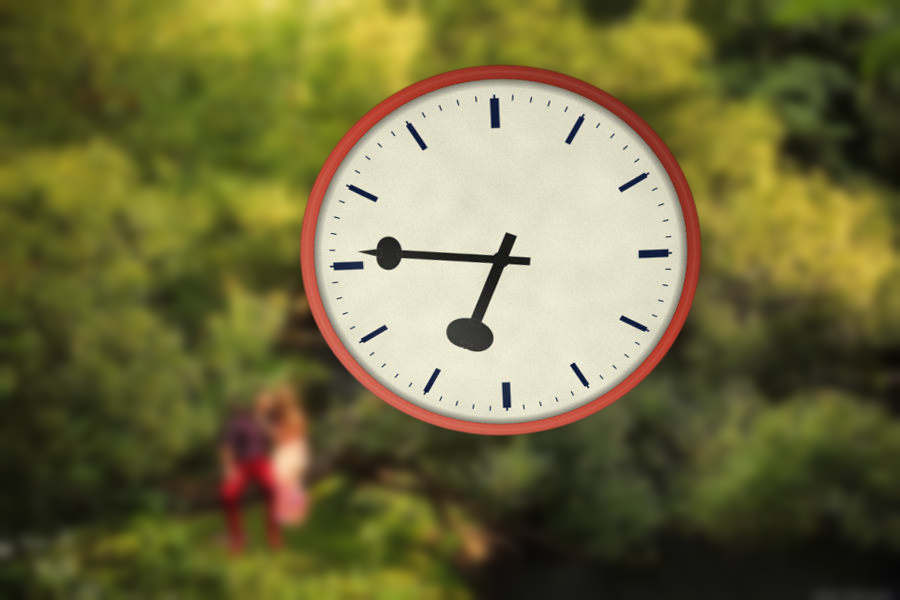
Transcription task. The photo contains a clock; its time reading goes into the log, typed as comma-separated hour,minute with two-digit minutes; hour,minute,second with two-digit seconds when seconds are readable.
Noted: 6,46
